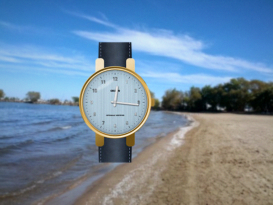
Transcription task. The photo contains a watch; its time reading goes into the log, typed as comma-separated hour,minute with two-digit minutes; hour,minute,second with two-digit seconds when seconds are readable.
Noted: 12,16
